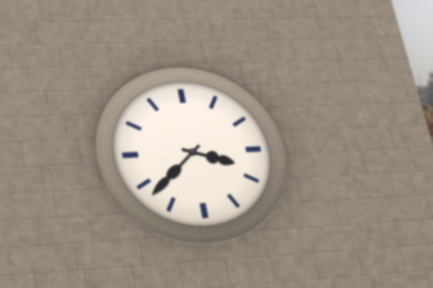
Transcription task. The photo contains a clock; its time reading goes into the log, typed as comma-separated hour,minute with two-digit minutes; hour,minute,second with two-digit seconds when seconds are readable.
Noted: 3,38
